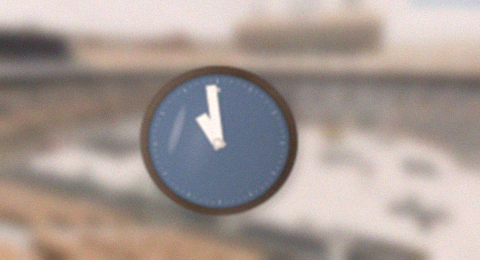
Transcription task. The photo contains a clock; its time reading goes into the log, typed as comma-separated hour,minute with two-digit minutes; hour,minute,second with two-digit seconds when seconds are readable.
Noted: 10,59
